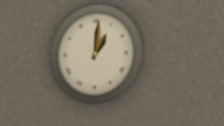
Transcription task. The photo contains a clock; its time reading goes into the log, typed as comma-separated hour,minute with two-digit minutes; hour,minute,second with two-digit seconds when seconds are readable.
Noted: 1,01
